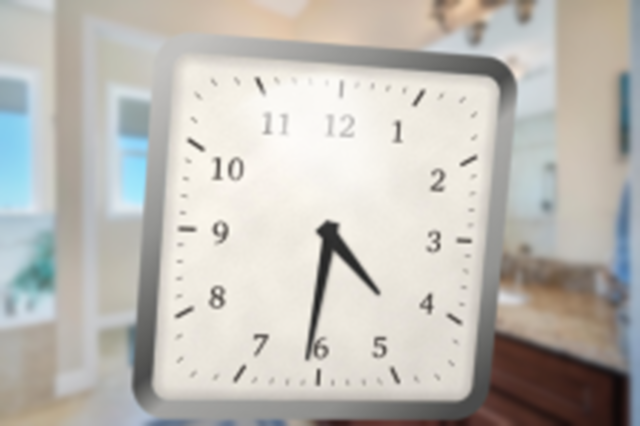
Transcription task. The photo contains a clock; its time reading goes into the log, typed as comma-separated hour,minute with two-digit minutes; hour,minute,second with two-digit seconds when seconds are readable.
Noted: 4,31
